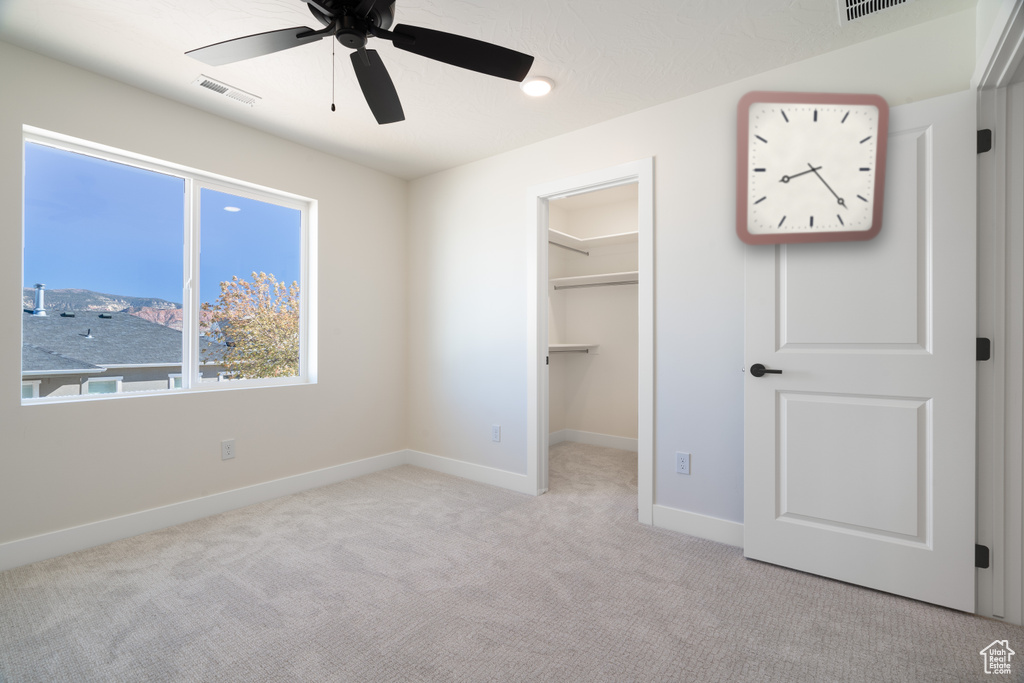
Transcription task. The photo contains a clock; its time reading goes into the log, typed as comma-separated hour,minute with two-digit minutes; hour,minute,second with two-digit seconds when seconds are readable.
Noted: 8,23
